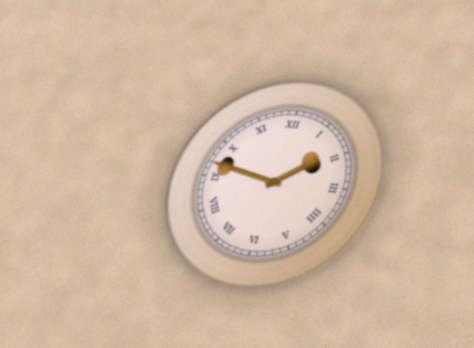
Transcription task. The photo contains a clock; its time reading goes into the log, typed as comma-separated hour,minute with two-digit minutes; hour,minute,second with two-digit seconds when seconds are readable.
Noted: 1,47
